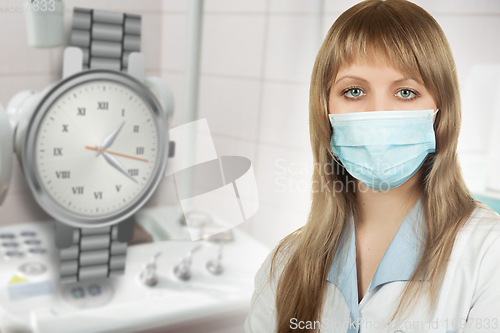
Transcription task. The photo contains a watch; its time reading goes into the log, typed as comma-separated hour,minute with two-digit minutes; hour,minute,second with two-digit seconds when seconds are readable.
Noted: 1,21,17
